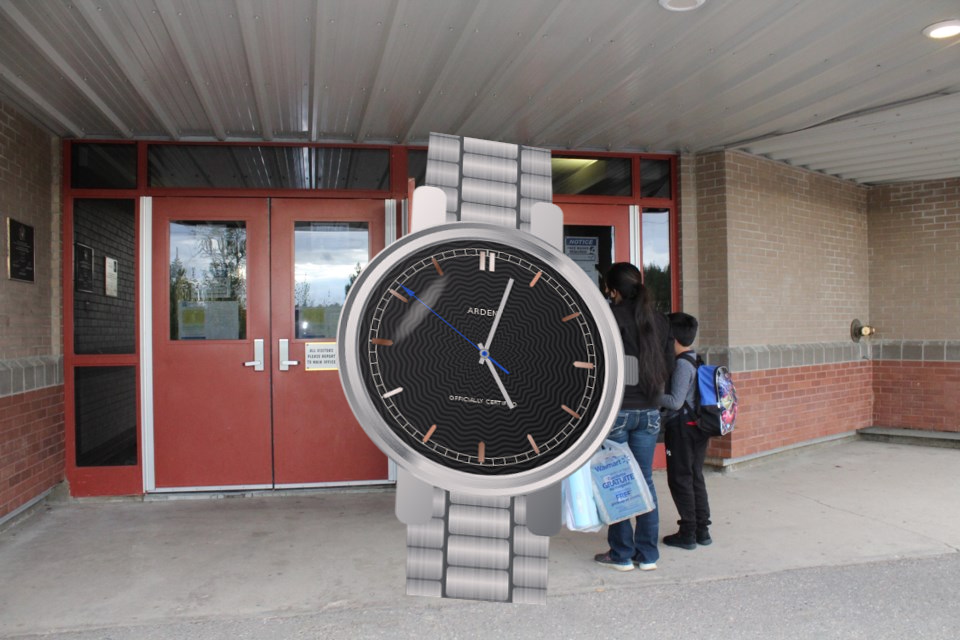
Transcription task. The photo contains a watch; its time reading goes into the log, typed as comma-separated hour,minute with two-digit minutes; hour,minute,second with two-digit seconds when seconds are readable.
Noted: 5,02,51
